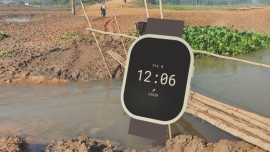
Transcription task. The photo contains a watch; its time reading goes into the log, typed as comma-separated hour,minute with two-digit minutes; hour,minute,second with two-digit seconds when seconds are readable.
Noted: 12,06
